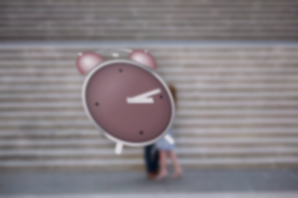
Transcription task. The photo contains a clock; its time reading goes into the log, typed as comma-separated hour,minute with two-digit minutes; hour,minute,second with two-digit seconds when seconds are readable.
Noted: 3,13
